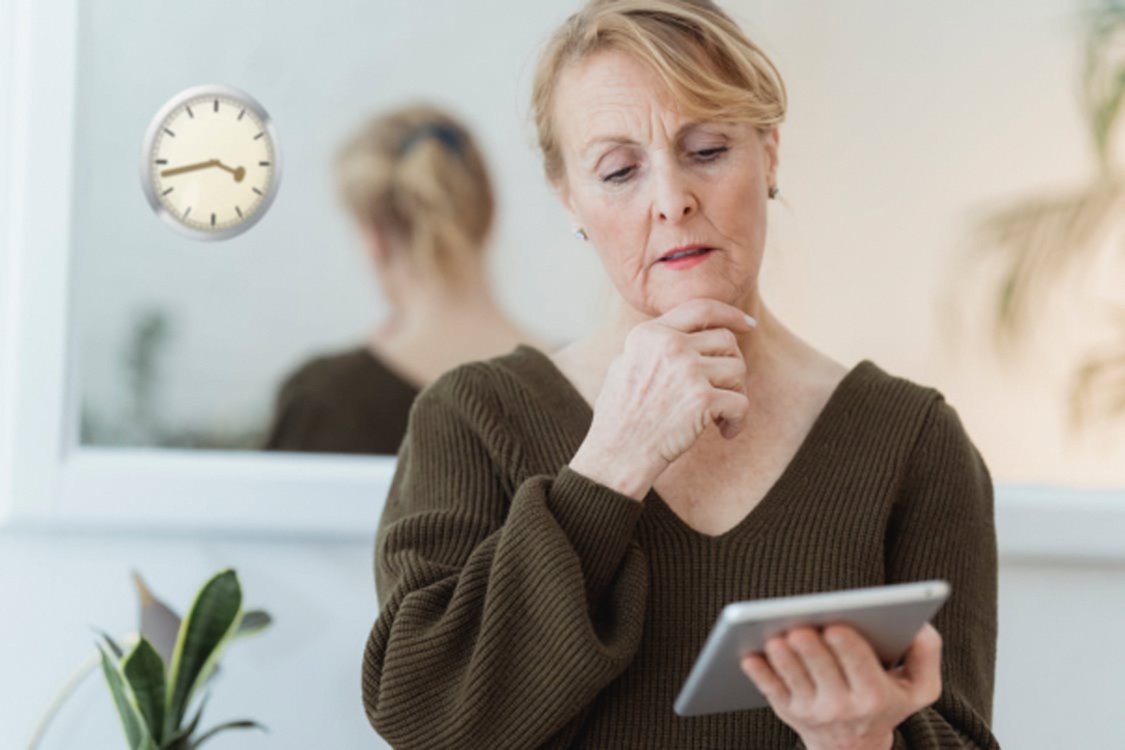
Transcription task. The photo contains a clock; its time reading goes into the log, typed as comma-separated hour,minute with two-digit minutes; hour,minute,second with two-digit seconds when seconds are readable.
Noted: 3,43
